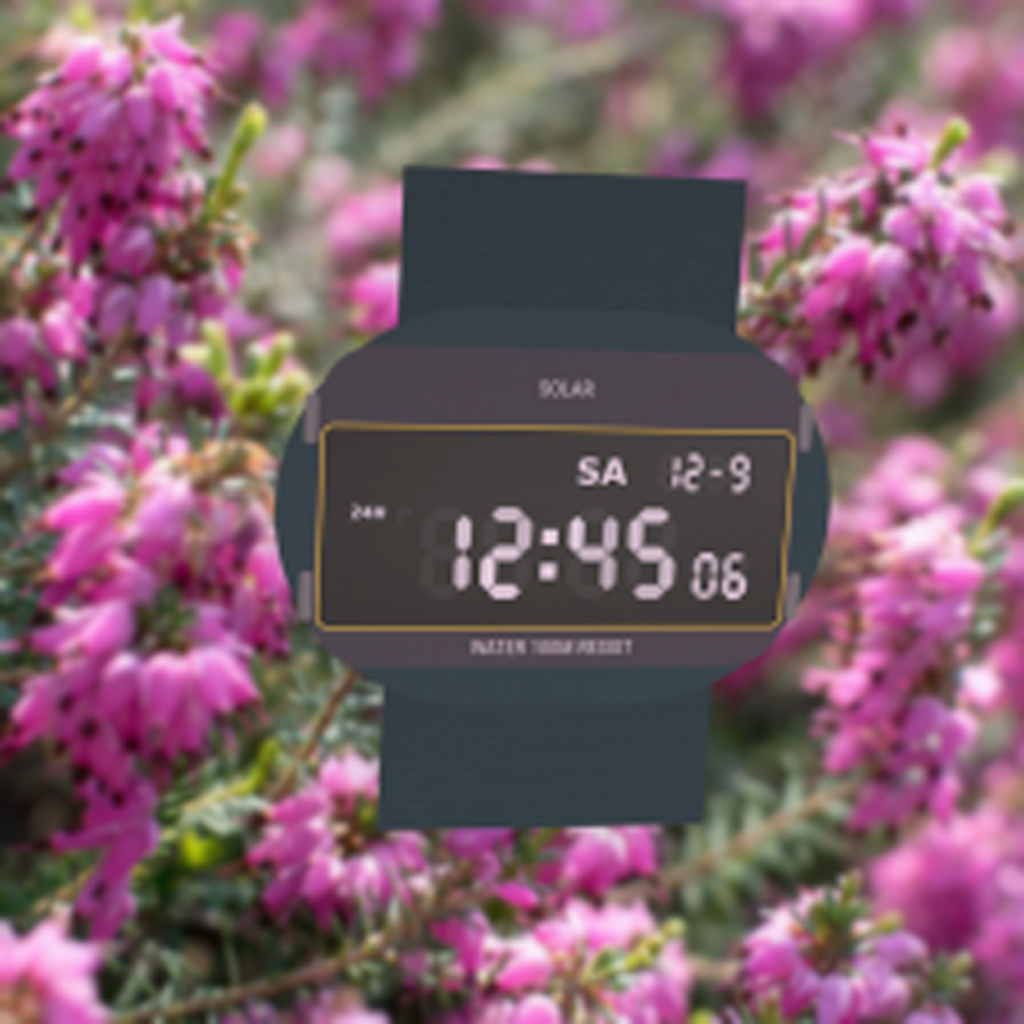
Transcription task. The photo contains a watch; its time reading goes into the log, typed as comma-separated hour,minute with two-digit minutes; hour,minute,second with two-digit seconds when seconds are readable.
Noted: 12,45,06
